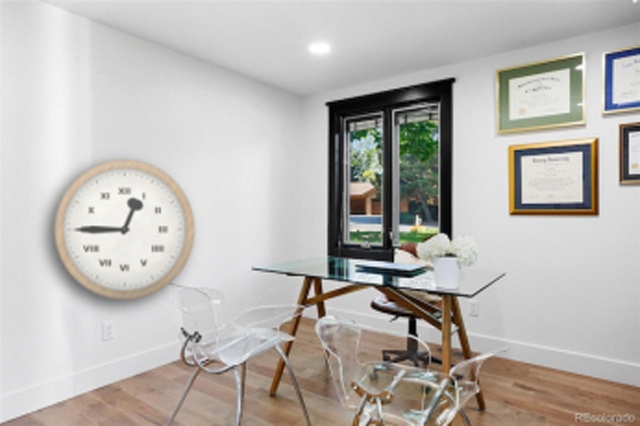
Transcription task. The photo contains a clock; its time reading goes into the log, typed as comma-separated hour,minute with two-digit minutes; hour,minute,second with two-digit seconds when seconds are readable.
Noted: 12,45
